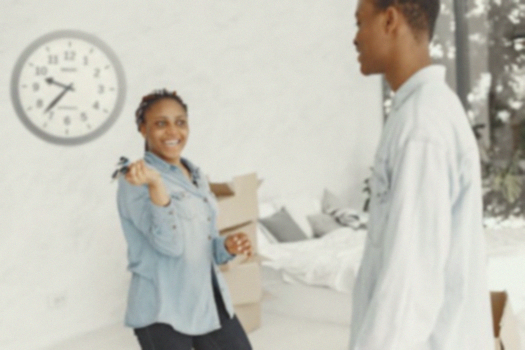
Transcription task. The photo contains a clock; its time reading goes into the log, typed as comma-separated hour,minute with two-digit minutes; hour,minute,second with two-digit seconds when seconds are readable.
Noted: 9,37
